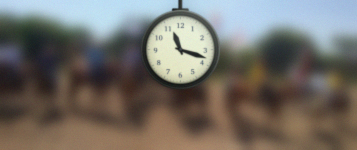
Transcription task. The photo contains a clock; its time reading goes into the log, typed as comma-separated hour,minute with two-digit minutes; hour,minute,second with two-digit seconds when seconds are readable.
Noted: 11,18
